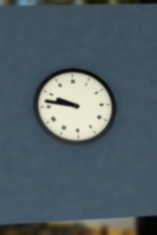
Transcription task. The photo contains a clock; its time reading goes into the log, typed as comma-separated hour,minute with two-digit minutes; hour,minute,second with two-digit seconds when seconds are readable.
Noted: 9,47
